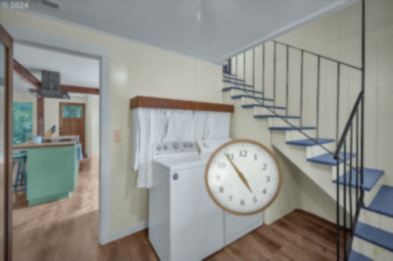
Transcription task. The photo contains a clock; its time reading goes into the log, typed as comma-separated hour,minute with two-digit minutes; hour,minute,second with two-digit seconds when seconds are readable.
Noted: 4,54
